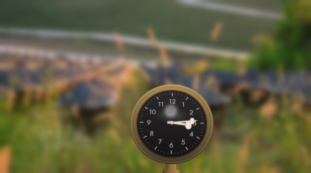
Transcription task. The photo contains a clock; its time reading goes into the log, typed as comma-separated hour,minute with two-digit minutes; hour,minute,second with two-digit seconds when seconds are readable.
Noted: 3,14
